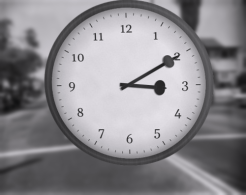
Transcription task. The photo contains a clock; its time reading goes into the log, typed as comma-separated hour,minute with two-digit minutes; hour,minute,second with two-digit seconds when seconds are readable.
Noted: 3,10
